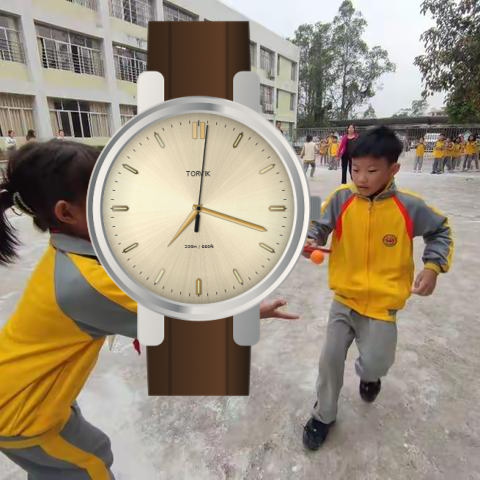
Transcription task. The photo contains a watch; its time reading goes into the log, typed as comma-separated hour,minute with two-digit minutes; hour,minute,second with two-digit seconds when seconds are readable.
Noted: 7,18,01
